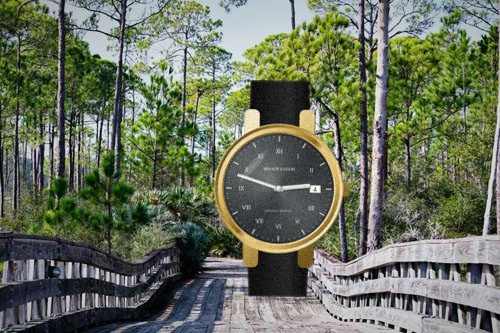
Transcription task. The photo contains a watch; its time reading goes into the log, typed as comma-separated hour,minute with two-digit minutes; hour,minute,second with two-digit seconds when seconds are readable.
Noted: 2,48
